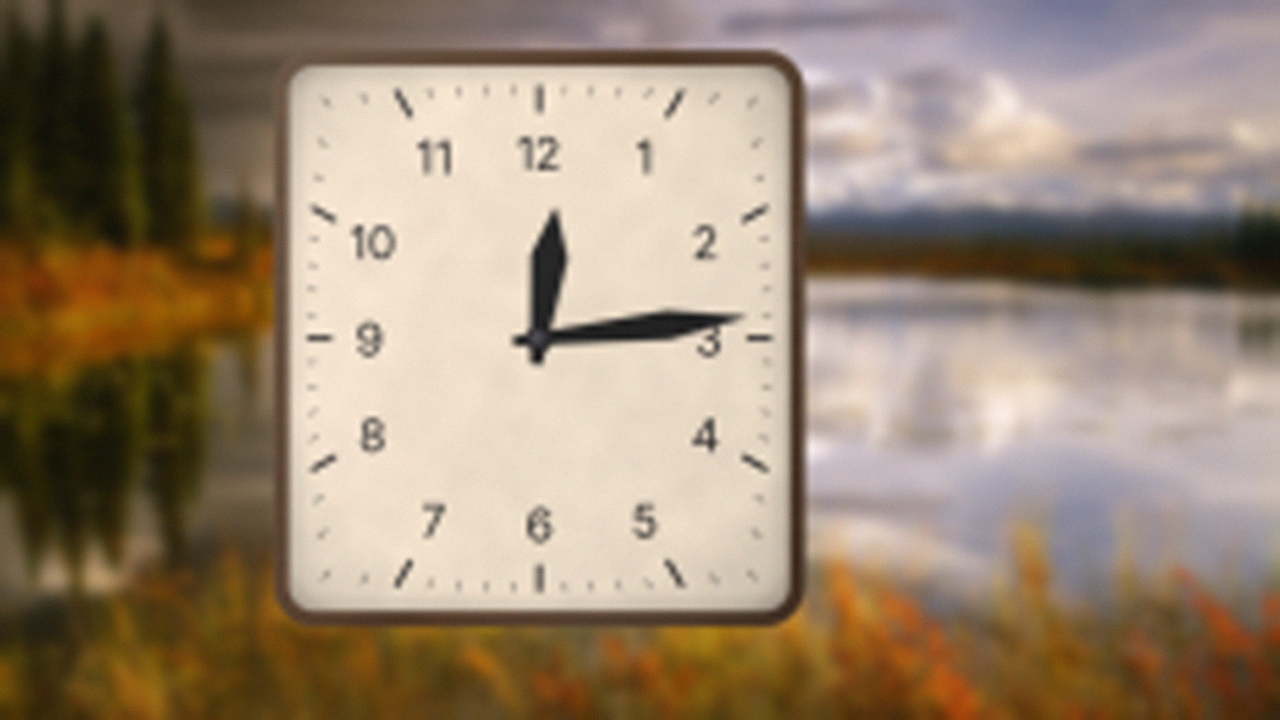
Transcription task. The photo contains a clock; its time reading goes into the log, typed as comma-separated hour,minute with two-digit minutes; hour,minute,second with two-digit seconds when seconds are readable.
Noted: 12,14
